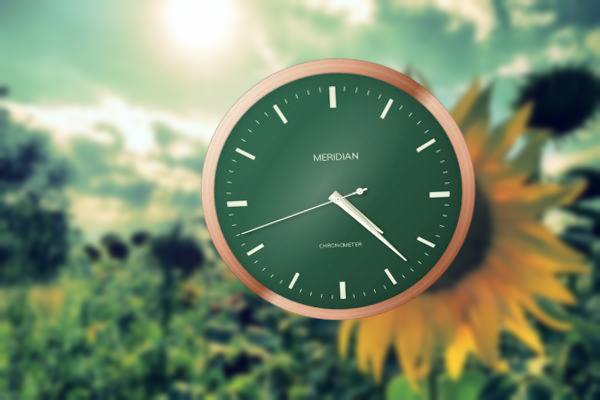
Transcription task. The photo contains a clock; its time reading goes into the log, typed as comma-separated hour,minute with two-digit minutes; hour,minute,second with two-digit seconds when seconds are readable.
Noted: 4,22,42
